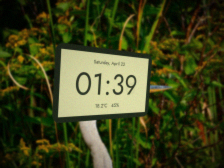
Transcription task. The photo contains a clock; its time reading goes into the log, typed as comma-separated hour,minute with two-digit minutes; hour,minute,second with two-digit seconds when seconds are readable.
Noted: 1,39
